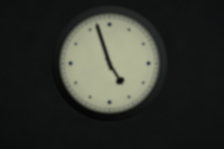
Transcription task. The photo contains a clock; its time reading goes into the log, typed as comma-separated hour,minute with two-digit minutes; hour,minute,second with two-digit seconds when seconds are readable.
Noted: 4,57
